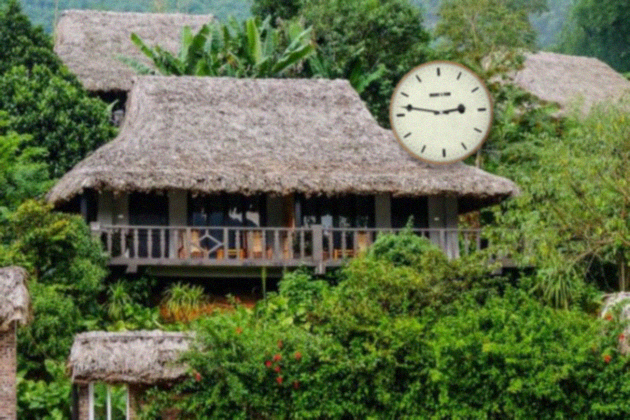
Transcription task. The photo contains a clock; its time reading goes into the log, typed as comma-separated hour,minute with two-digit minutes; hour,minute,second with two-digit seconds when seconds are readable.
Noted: 2,47
